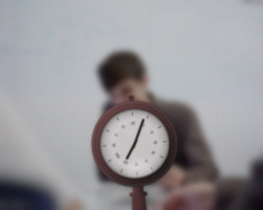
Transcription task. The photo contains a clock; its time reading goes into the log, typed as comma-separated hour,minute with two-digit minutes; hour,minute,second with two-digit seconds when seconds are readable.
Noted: 7,04
